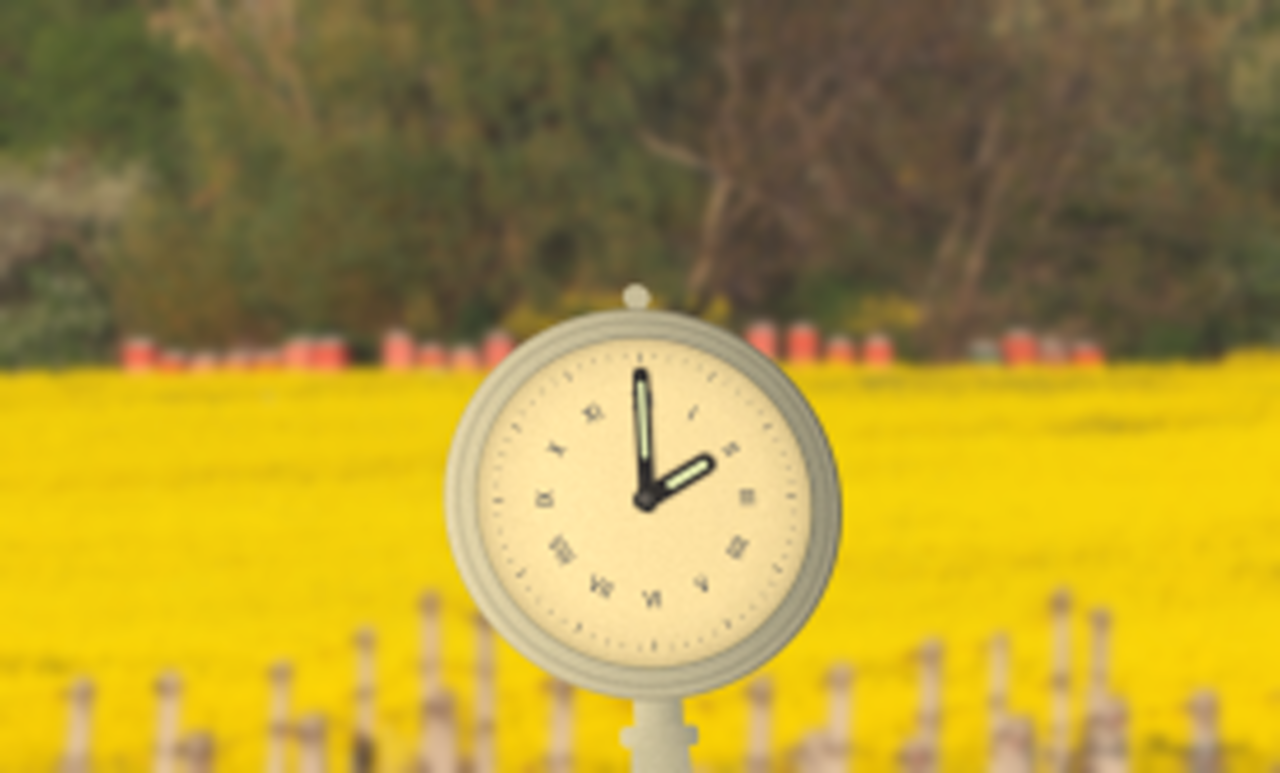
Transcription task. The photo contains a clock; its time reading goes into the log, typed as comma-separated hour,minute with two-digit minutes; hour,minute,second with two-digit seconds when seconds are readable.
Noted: 2,00
